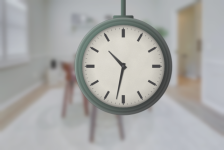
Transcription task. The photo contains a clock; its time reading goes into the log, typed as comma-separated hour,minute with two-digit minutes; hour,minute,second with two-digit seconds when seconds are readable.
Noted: 10,32
